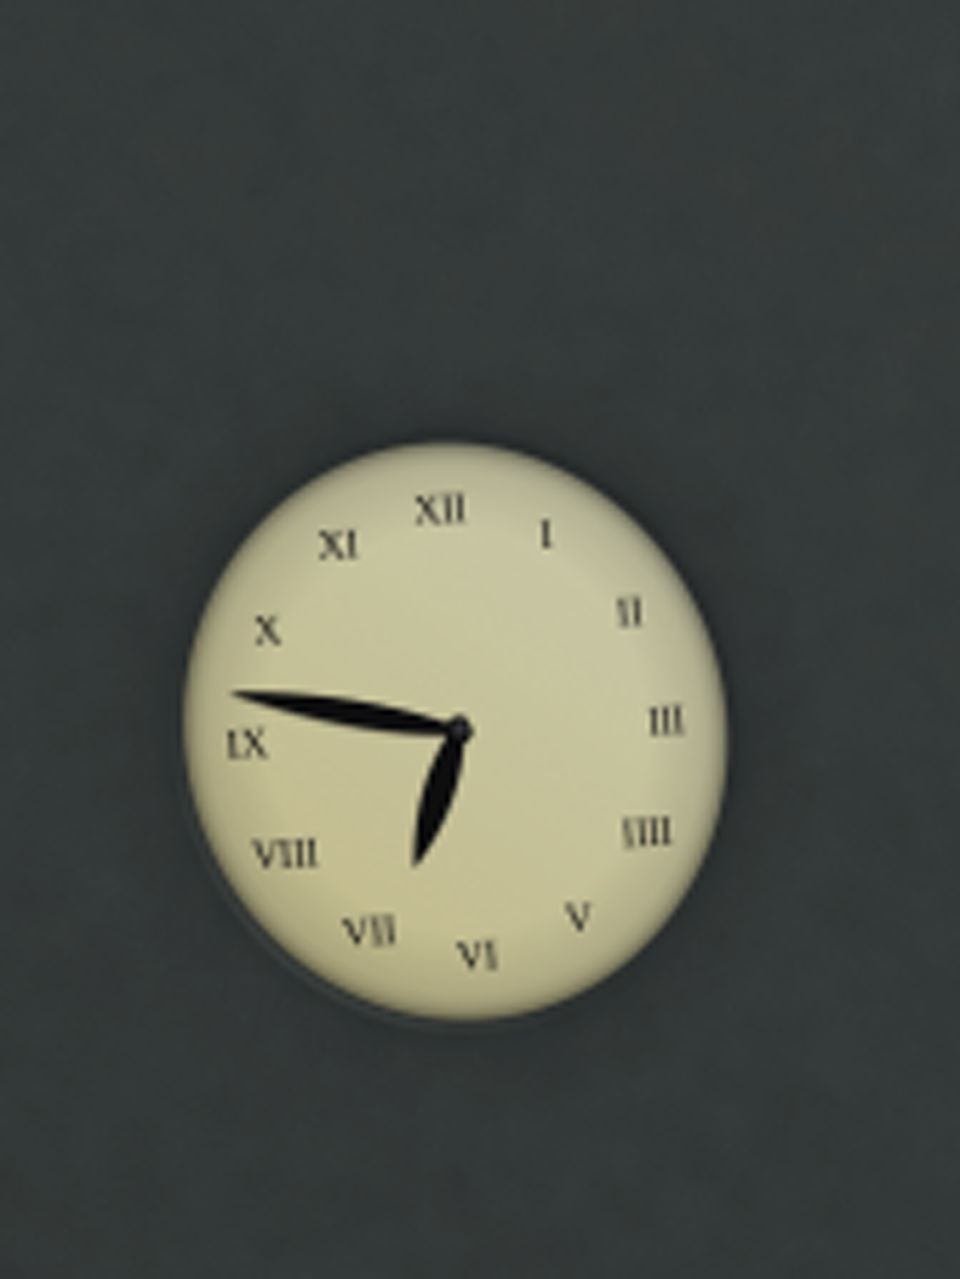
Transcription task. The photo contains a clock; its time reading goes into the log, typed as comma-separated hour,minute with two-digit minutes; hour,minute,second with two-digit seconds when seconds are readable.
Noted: 6,47
